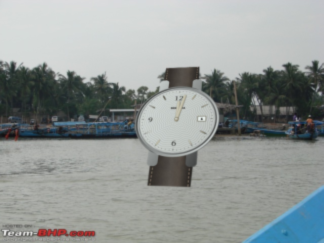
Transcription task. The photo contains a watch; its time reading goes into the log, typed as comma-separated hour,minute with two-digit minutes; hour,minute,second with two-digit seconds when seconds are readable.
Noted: 12,02
